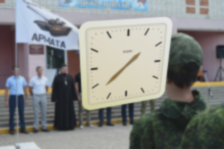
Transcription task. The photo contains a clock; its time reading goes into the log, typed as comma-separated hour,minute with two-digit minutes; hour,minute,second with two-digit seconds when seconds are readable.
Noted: 1,38
